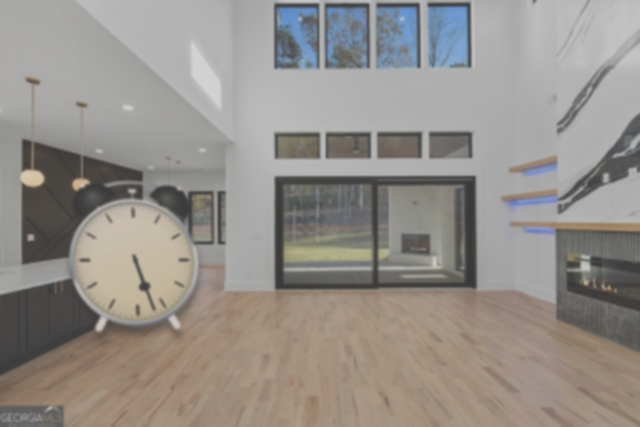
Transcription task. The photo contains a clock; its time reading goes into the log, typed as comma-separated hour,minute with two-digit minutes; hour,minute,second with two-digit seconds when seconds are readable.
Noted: 5,27
